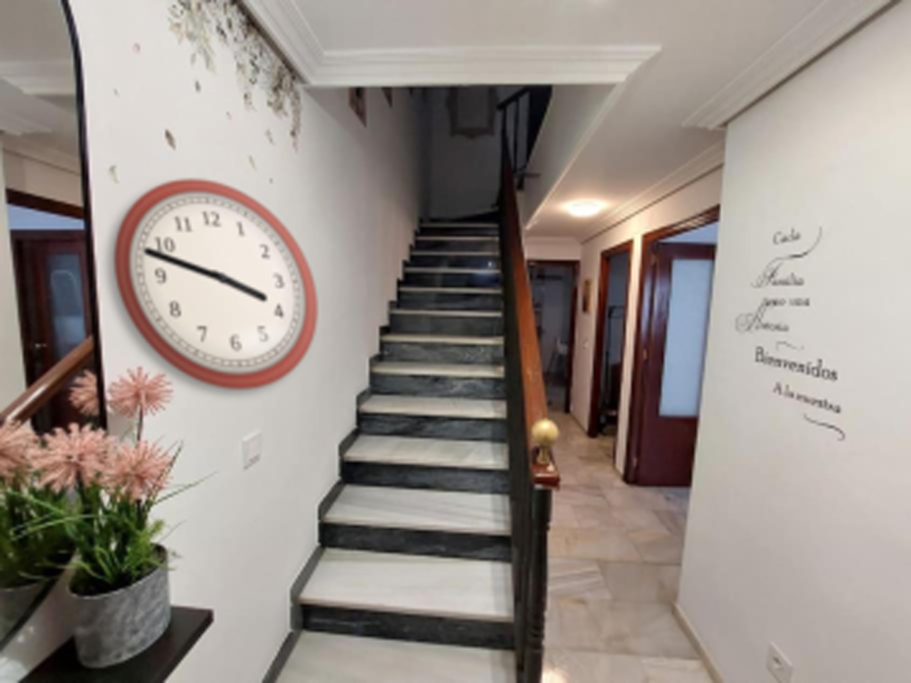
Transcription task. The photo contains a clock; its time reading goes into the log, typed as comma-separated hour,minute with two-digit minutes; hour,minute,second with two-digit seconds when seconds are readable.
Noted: 3,48
